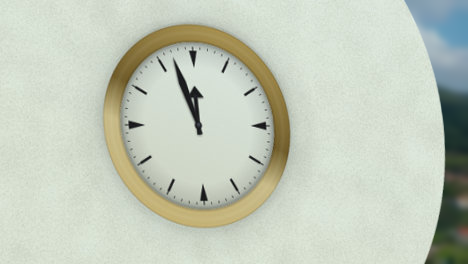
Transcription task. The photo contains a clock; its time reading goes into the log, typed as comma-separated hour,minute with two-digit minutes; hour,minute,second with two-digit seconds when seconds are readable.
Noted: 11,57
